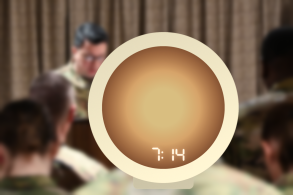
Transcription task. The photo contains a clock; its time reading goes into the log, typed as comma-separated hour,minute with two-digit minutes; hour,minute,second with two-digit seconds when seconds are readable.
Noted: 7,14
